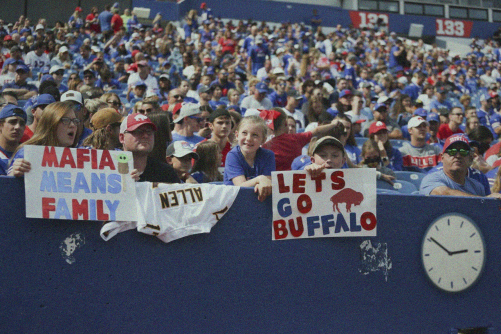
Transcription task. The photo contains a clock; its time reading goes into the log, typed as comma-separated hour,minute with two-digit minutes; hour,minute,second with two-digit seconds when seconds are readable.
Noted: 2,51
